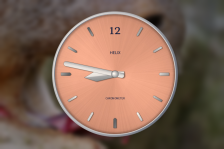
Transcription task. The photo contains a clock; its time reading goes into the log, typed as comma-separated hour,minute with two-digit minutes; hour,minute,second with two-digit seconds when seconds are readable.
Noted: 8,47
